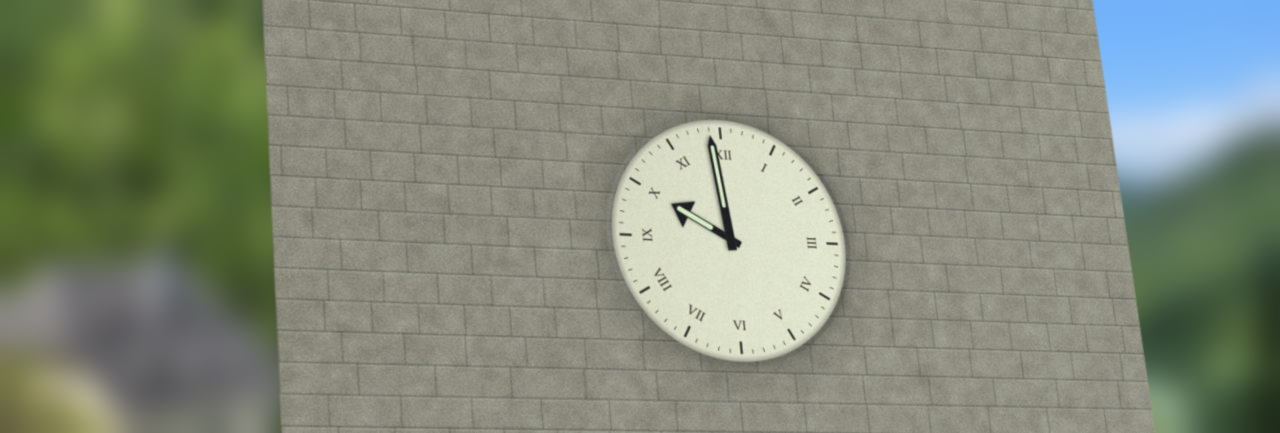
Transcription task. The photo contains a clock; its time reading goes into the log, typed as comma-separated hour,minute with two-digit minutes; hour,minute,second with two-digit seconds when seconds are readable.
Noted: 9,59
